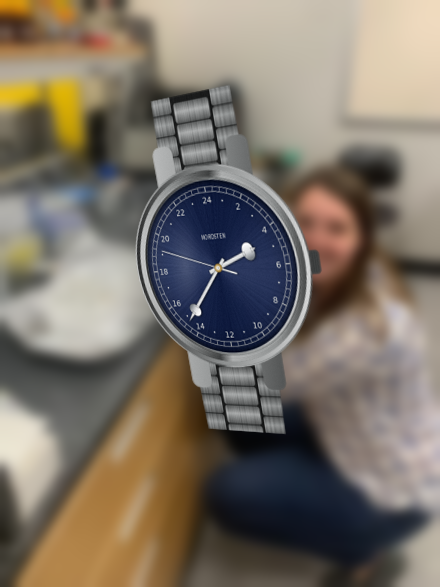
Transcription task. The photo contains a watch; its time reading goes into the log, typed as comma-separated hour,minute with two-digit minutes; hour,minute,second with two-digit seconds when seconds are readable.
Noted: 4,36,48
